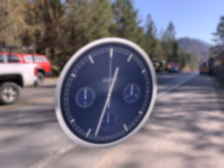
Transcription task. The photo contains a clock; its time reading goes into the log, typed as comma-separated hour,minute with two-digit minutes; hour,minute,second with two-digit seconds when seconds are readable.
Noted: 12,33
